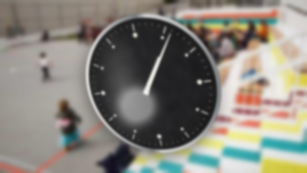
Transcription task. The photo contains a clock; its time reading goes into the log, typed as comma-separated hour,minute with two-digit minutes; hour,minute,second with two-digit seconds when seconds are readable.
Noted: 1,06
